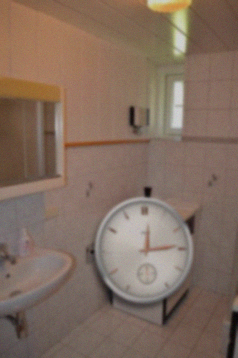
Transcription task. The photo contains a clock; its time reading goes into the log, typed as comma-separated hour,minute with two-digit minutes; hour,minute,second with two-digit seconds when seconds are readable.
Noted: 12,14
